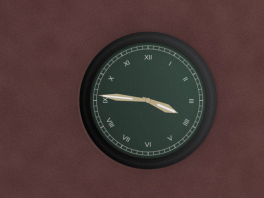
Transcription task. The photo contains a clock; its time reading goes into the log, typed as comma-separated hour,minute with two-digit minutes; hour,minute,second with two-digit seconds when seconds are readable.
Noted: 3,46
